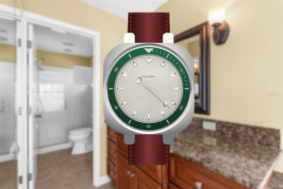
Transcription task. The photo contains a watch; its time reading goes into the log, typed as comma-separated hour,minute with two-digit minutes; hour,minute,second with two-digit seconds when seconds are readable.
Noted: 10,22
